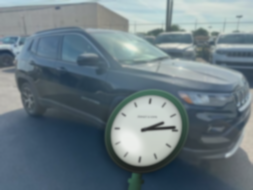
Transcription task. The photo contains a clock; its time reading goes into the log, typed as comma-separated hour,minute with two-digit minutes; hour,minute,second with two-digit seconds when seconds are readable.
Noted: 2,14
